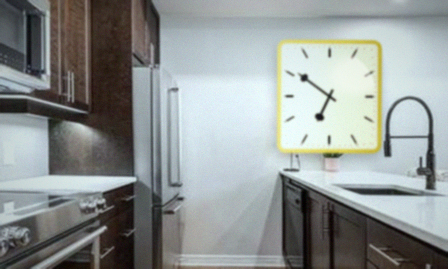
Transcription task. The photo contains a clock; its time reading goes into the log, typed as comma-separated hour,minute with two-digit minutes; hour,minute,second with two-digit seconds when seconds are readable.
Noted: 6,51
